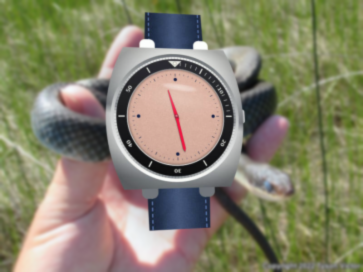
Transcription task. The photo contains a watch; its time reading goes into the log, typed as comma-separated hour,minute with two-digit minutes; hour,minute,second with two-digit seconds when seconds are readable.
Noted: 11,28
